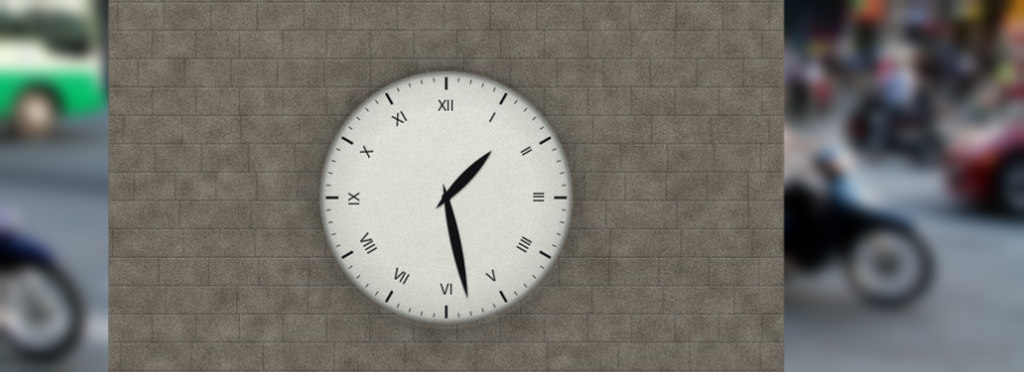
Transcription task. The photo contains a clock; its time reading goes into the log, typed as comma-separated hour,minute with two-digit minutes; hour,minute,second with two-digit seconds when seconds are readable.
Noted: 1,28
